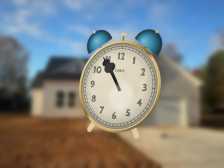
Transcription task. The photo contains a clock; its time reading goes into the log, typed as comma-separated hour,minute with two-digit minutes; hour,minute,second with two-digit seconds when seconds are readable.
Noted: 10,54
